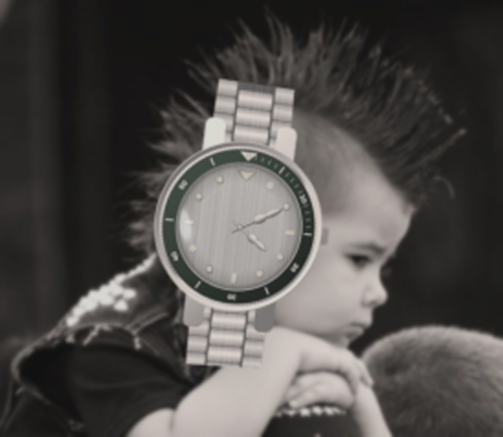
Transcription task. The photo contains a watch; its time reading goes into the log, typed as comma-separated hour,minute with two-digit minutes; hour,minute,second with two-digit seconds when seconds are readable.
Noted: 4,10
